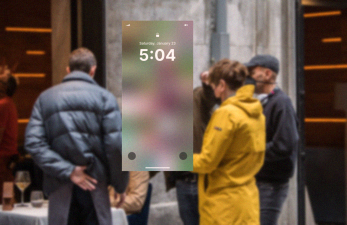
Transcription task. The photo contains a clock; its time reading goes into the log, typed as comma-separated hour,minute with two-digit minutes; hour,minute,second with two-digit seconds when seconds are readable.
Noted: 5,04
